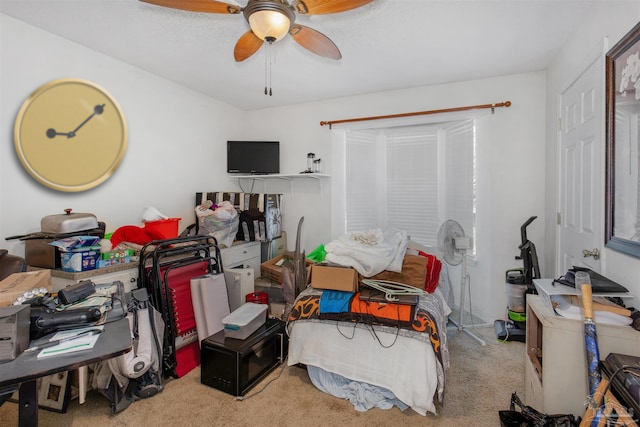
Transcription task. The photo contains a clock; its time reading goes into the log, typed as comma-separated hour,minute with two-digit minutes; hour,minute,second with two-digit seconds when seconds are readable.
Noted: 9,08
